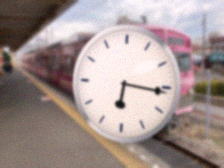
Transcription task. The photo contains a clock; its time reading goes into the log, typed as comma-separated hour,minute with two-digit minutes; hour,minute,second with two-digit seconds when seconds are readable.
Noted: 6,16
